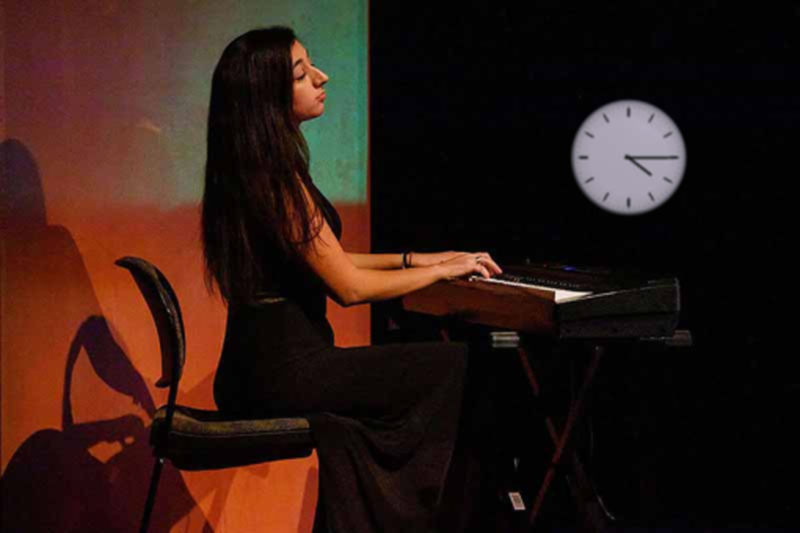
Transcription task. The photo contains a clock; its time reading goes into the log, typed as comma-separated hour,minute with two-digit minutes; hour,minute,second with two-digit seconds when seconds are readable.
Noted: 4,15
